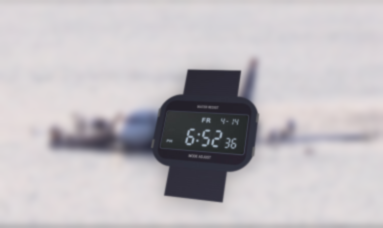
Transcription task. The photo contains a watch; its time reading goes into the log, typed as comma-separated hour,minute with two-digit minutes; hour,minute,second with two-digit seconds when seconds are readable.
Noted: 6,52,36
